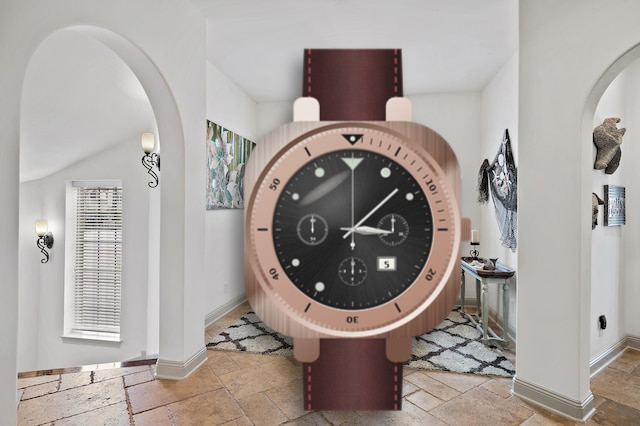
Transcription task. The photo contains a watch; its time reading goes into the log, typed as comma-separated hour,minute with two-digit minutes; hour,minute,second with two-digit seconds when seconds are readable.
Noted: 3,08
